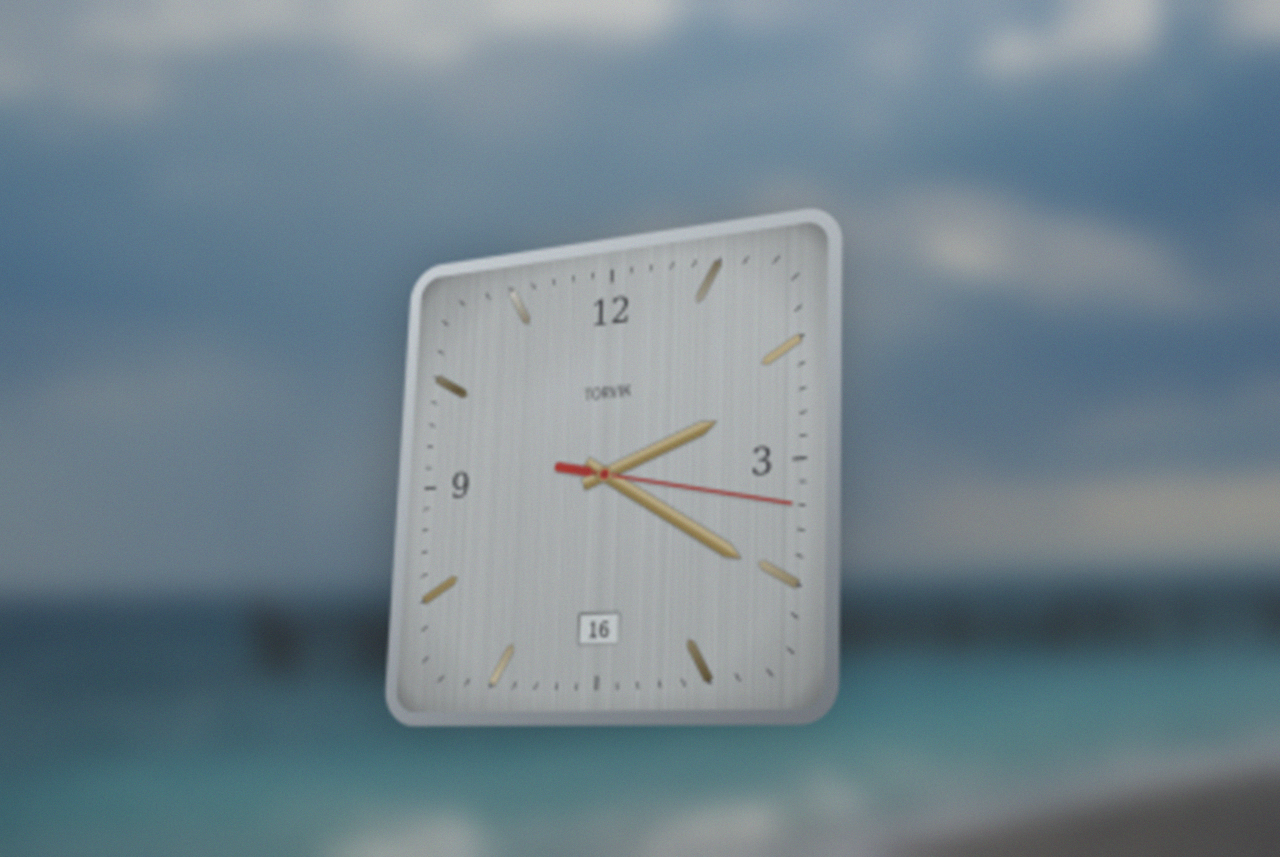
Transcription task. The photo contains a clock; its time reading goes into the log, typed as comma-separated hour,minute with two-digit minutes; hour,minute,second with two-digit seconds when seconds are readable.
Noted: 2,20,17
